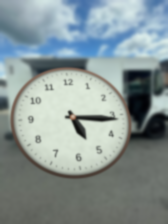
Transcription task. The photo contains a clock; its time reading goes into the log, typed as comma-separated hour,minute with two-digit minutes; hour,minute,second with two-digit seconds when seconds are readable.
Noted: 5,16
